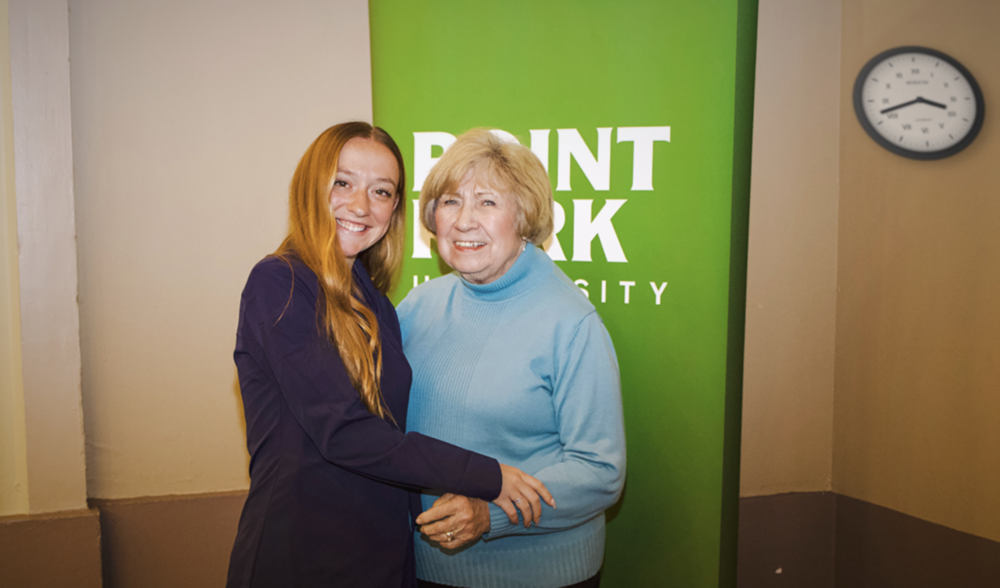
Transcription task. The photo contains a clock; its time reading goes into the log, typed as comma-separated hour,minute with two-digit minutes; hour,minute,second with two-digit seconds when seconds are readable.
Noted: 3,42
